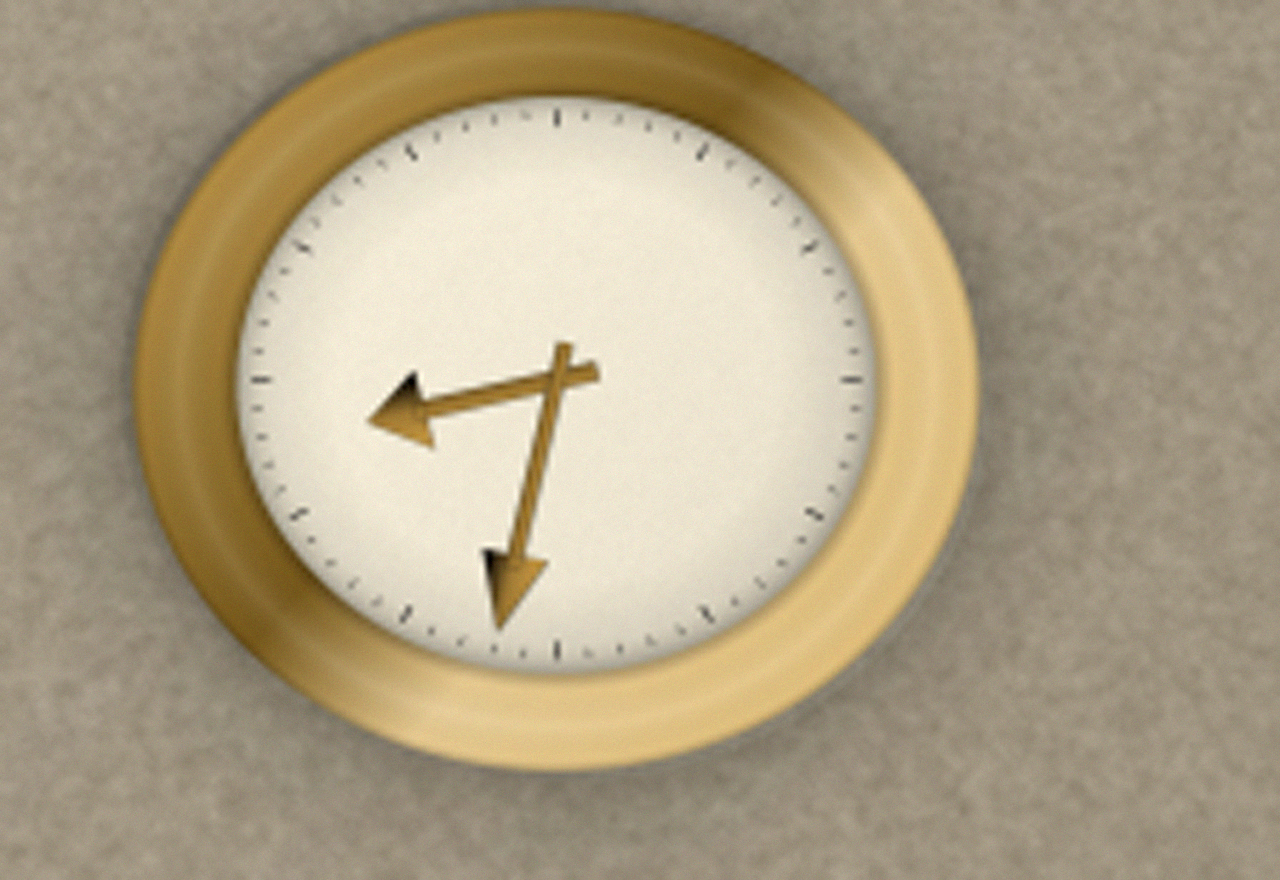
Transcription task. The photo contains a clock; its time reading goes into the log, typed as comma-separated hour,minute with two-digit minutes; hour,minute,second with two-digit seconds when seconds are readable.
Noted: 8,32
